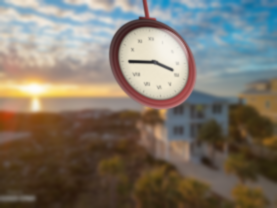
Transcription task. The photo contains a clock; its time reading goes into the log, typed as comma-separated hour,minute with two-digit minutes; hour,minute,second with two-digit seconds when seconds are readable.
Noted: 3,45
